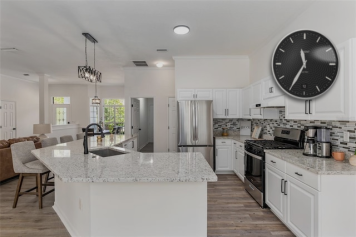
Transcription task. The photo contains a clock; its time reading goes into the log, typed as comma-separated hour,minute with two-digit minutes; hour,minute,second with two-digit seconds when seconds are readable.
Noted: 11,35
